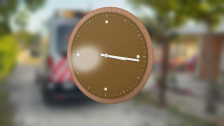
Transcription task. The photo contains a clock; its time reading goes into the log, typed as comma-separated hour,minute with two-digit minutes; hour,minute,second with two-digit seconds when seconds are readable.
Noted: 3,16
